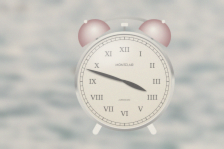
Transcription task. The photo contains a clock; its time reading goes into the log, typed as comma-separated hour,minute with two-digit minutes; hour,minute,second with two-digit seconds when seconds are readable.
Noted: 3,48
